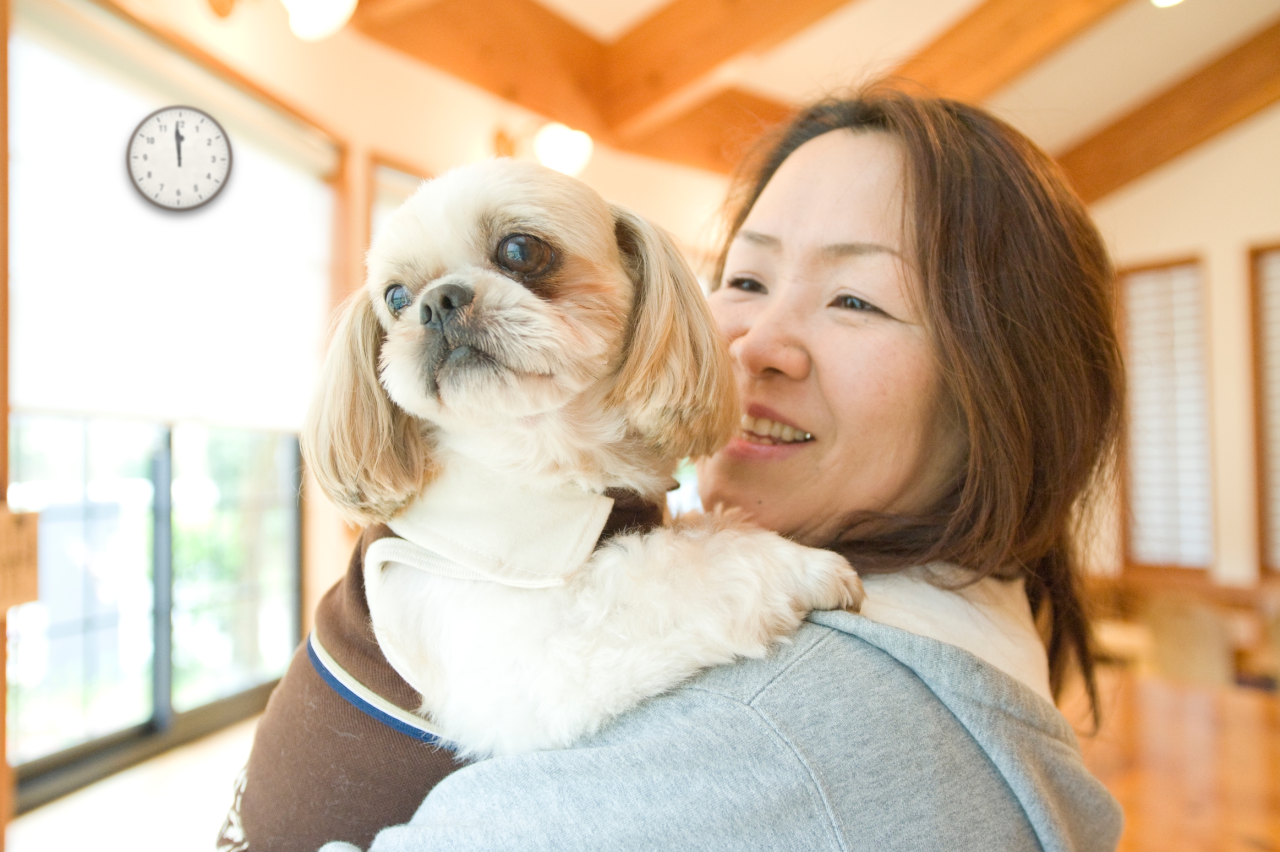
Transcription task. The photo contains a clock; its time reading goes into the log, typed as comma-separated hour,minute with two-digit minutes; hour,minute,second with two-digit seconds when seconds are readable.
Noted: 11,59
